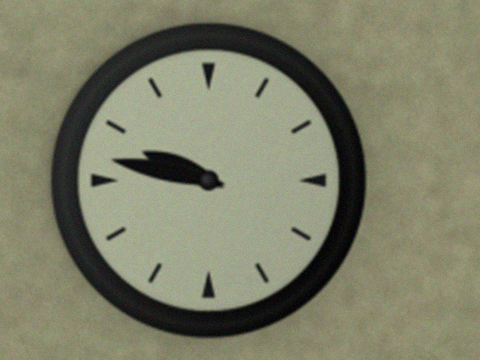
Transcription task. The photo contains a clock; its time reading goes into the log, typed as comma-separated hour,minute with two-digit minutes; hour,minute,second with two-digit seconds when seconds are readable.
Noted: 9,47
